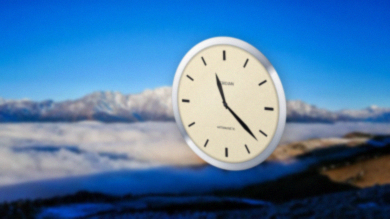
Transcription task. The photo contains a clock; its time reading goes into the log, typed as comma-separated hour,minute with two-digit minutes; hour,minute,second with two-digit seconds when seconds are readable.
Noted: 11,22
